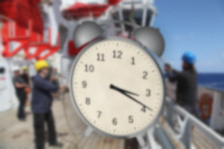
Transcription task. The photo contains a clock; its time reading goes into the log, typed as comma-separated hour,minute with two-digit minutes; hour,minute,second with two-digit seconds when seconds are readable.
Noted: 3,19
